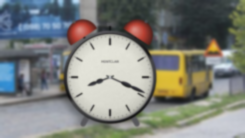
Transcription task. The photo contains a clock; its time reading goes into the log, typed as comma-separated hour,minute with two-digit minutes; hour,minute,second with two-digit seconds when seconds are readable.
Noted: 8,19
